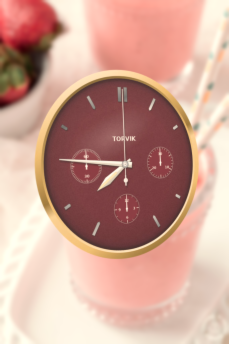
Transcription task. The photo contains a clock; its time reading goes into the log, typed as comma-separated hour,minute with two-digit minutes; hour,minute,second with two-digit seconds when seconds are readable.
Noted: 7,46
